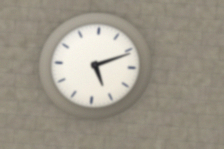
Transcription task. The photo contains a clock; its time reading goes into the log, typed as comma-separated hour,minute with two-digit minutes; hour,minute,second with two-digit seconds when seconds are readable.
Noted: 5,11
